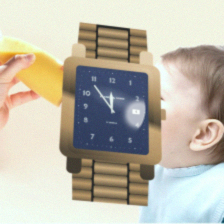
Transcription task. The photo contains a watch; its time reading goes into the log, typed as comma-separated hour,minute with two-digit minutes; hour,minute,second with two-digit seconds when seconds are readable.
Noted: 11,54
